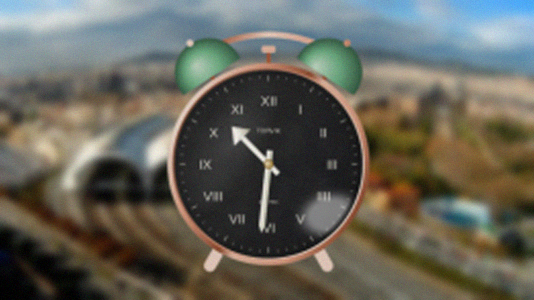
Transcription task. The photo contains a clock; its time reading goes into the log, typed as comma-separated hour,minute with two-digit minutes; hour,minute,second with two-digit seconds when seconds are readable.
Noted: 10,31
